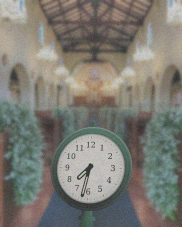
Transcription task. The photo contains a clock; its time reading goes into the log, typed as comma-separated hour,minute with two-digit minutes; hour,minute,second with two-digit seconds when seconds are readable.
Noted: 7,32
